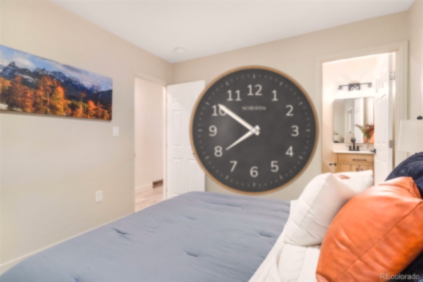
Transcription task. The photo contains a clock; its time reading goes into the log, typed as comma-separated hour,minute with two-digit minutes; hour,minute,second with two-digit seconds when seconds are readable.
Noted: 7,51
